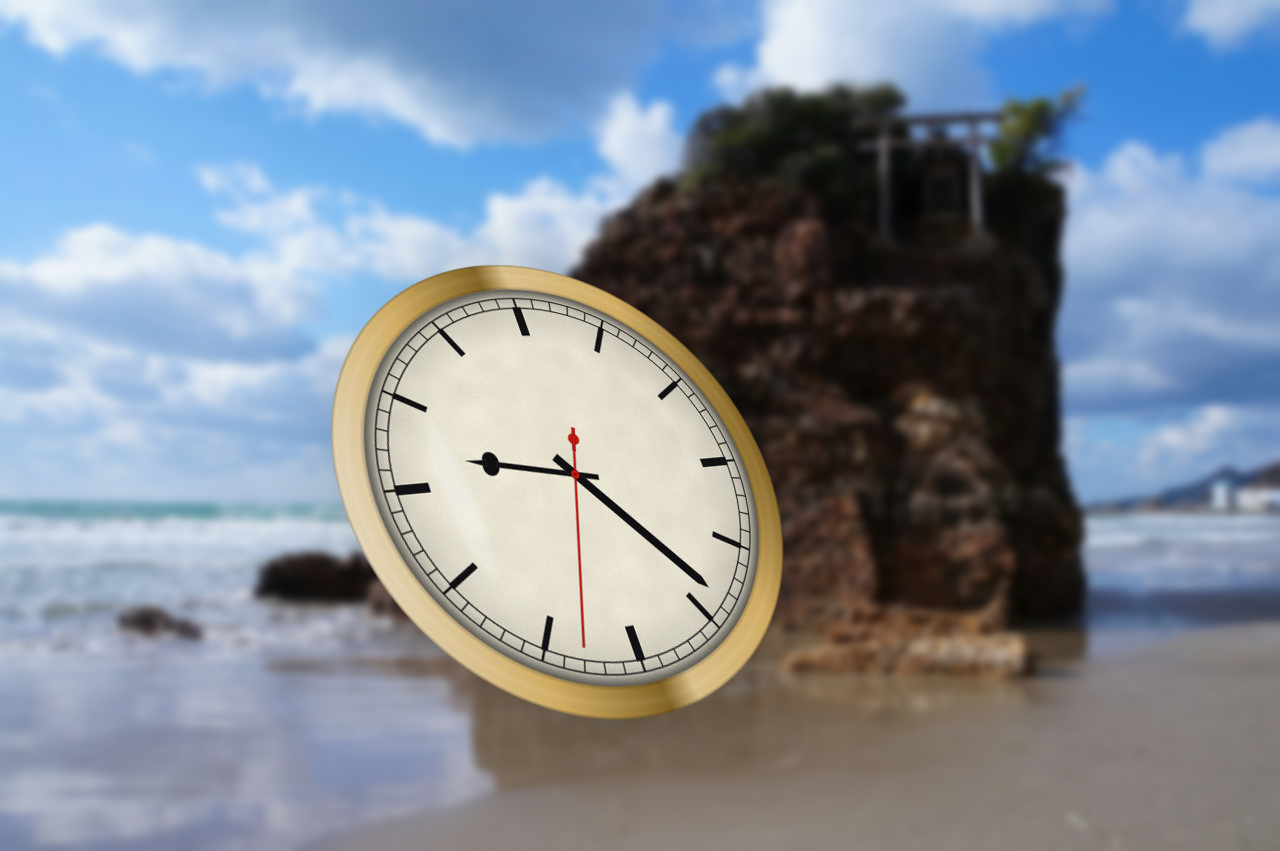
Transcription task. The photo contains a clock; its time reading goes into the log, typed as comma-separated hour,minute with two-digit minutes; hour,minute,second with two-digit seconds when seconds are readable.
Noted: 9,23,33
